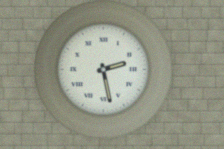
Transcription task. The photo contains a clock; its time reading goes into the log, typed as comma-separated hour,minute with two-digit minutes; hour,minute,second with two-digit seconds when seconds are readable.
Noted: 2,28
